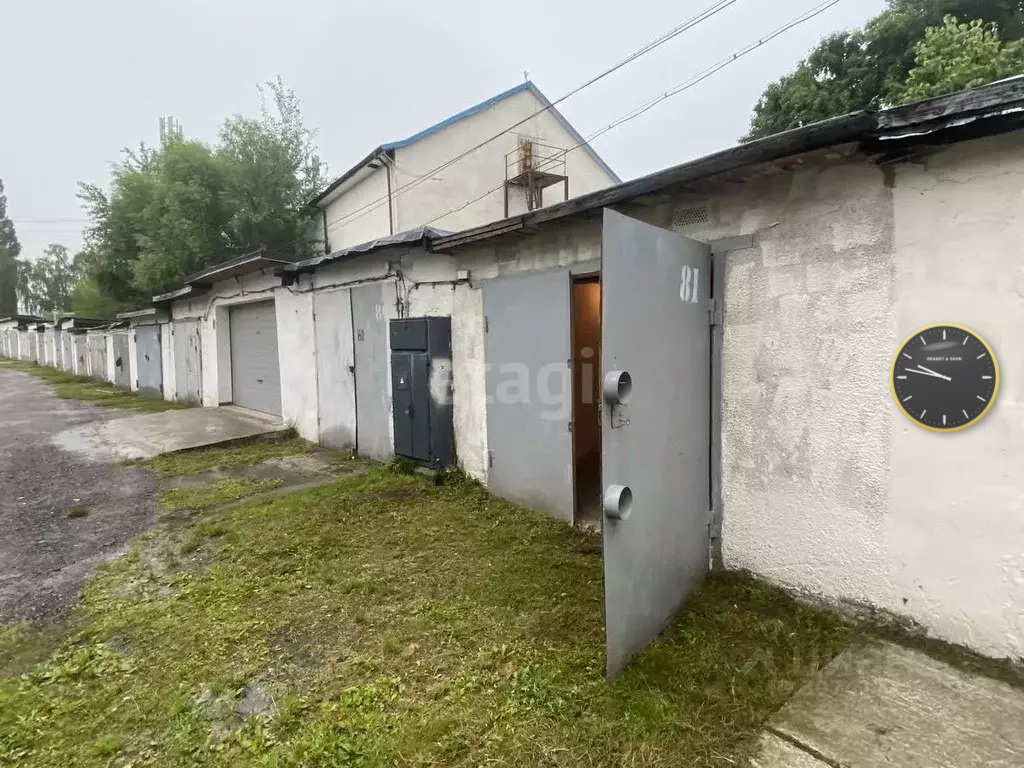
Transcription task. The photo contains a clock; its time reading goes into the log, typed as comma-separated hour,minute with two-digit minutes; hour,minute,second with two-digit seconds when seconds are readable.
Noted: 9,47
